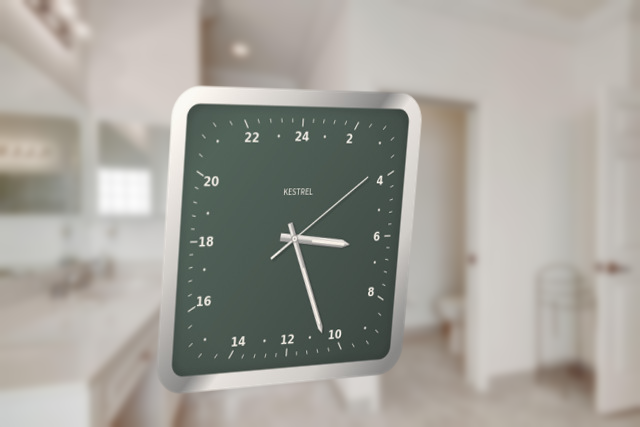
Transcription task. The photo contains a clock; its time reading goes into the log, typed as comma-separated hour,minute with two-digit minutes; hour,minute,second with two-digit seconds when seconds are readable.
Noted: 6,26,09
